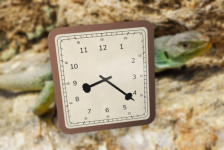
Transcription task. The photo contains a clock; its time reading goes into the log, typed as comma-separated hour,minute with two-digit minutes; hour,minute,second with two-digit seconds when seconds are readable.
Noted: 8,22
